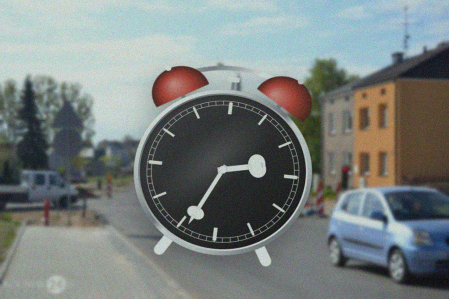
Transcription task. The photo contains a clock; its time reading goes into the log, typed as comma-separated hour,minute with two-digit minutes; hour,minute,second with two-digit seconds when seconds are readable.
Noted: 2,34
